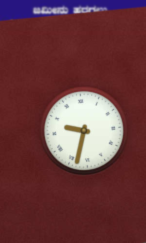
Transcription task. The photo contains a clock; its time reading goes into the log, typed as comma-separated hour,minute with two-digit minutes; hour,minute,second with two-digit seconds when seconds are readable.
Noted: 9,33
